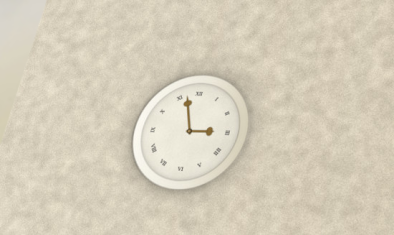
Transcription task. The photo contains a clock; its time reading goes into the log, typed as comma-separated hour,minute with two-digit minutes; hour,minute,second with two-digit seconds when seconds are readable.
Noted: 2,57
